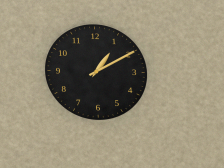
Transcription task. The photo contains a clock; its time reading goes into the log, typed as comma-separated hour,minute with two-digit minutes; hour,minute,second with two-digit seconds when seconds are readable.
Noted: 1,10
